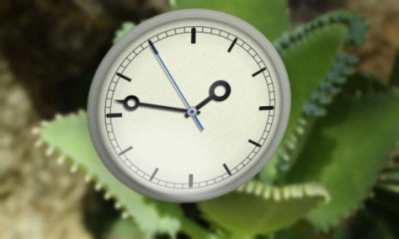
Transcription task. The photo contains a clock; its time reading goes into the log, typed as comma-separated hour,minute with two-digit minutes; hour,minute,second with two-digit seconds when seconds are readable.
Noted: 1,46,55
